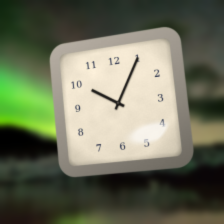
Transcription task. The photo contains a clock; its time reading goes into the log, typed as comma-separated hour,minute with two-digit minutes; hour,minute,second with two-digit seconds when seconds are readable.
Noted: 10,05
